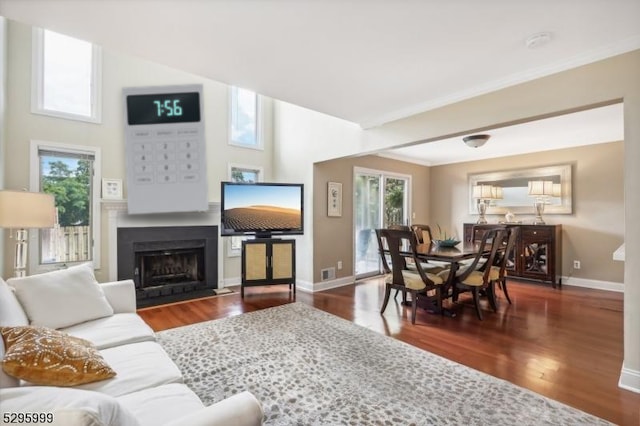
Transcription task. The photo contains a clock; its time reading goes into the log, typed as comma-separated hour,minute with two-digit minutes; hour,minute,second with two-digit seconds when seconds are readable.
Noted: 7,56
